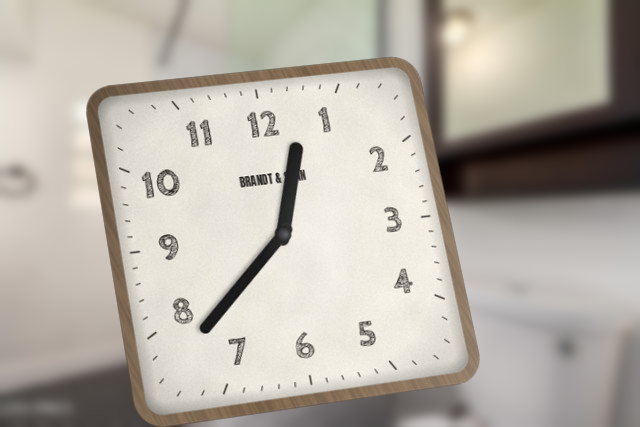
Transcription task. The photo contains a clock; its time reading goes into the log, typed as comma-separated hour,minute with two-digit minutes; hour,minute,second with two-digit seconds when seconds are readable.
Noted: 12,38
